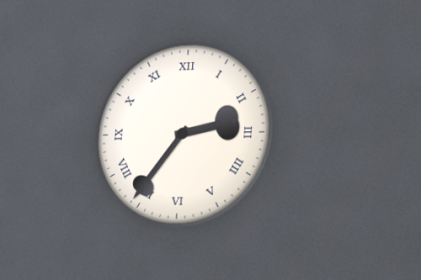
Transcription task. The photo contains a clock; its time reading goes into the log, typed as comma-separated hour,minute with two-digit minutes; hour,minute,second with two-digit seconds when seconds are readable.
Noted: 2,36
